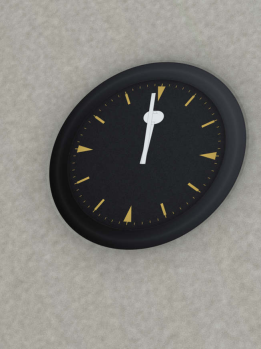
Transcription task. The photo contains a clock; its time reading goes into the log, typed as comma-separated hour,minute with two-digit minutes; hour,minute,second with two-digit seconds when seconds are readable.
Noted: 11,59
